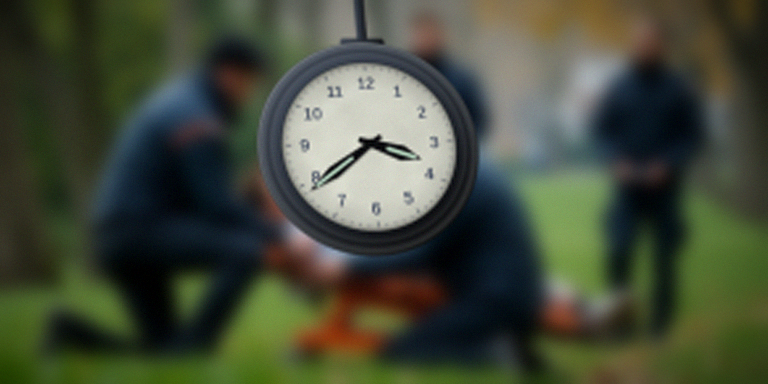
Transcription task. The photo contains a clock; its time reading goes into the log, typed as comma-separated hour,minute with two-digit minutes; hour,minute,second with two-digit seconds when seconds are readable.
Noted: 3,39
